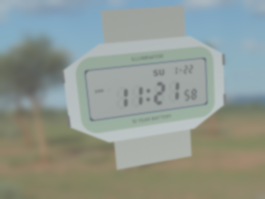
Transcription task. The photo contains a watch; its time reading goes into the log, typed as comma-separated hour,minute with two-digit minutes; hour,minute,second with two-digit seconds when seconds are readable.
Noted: 11,21,58
